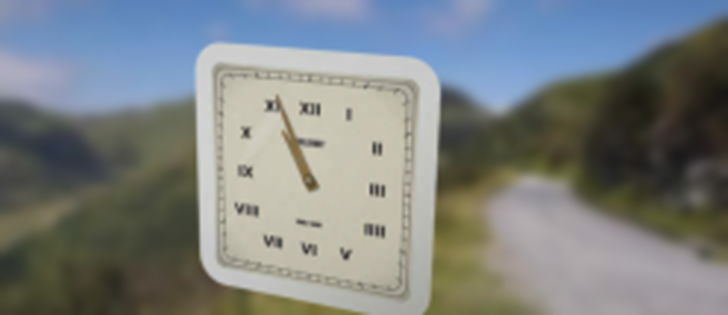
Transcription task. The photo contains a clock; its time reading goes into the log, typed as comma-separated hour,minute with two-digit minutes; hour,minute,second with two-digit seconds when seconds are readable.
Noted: 10,56
